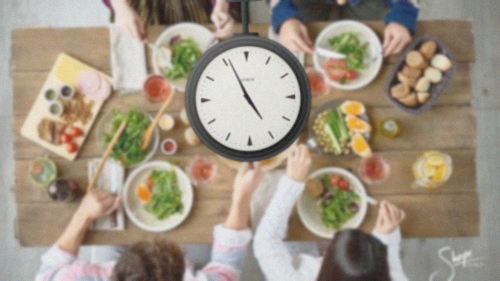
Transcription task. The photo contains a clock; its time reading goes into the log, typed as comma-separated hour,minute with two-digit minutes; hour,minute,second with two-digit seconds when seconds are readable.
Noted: 4,56
